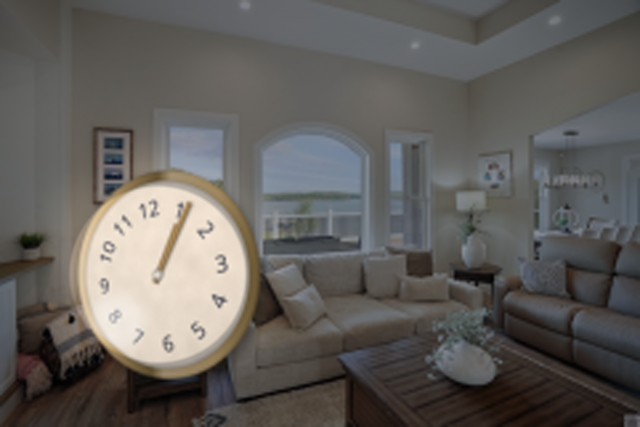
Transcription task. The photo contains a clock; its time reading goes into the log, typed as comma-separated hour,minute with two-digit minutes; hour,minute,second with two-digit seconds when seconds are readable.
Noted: 1,06
